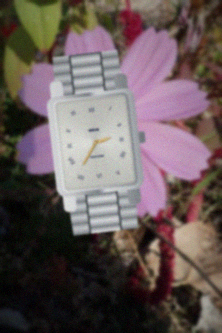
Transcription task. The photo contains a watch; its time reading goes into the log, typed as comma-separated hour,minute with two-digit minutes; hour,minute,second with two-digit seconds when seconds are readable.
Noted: 2,36
